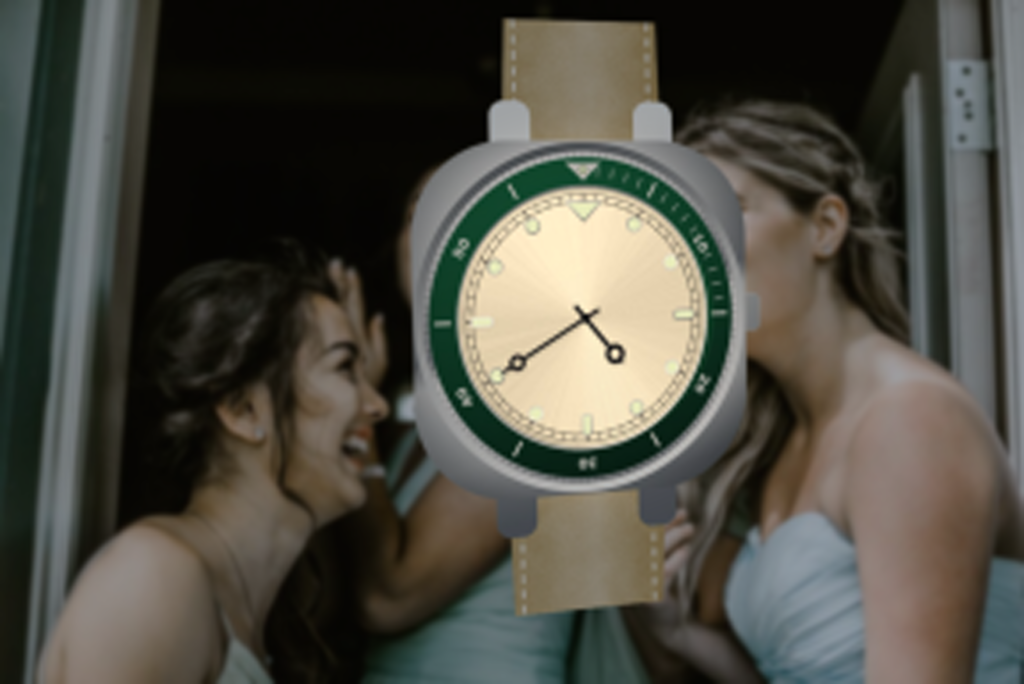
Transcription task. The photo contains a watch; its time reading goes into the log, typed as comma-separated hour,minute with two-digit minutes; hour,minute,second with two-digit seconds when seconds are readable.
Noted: 4,40
